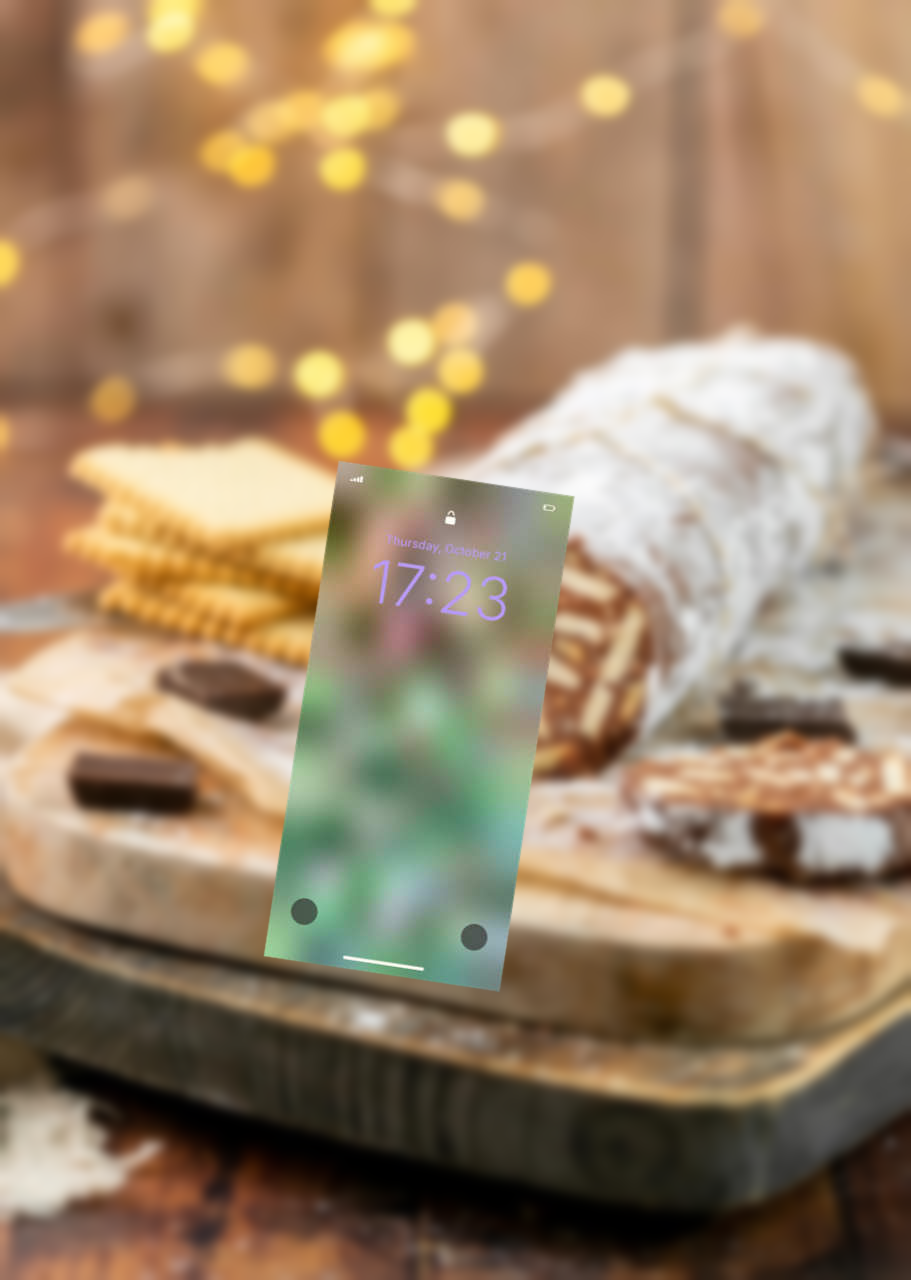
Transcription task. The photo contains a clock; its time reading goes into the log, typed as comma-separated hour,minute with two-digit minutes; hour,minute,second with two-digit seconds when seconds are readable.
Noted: 17,23
